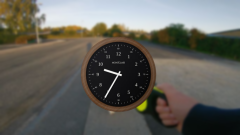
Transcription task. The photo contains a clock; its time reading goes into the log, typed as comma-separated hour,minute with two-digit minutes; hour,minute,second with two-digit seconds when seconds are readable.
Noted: 9,35
